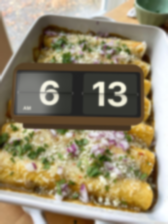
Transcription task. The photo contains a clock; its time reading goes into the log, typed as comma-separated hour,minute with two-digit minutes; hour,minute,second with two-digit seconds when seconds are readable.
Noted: 6,13
